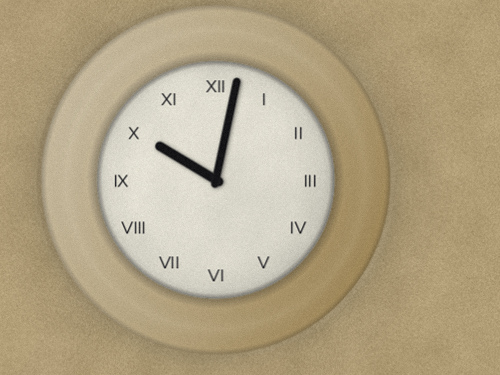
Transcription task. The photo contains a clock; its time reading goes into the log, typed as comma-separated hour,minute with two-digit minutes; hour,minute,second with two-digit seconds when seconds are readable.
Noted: 10,02
